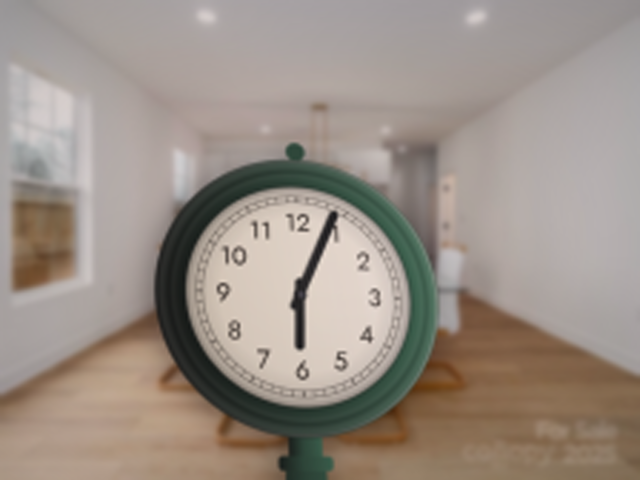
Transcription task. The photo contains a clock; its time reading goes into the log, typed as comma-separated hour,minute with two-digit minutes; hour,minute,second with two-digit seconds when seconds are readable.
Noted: 6,04
